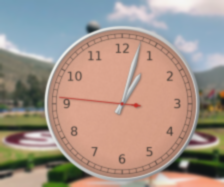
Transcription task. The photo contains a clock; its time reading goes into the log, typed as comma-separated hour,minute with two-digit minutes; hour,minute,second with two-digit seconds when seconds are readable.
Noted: 1,02,46
